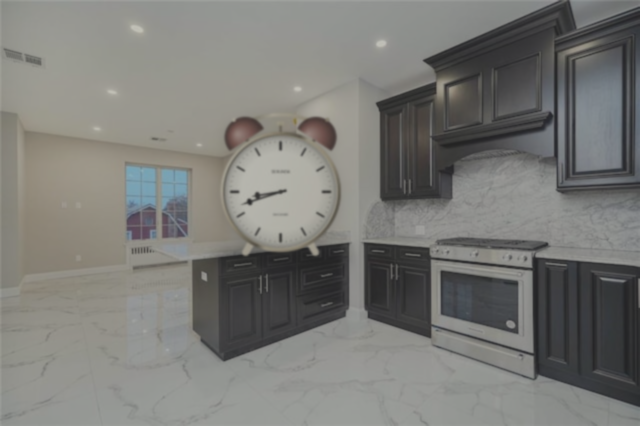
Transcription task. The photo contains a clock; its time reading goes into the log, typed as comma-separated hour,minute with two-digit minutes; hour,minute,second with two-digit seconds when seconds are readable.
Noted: 8,42
